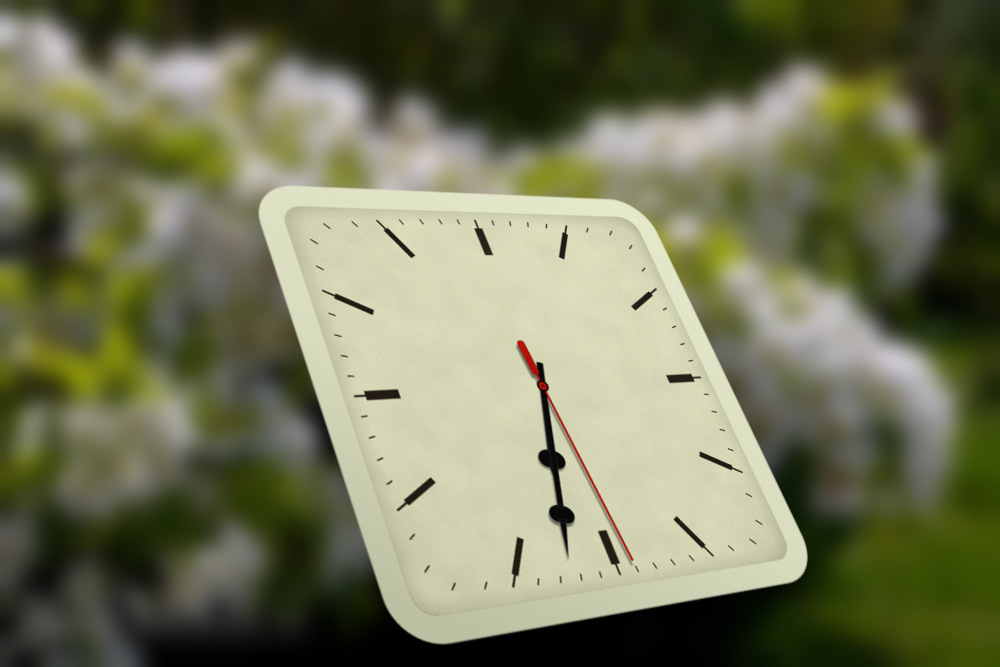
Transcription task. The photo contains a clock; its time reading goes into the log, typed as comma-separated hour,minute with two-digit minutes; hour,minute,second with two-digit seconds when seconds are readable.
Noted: 6,32,29
